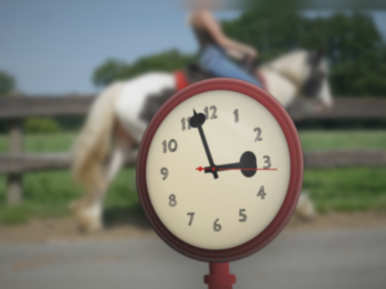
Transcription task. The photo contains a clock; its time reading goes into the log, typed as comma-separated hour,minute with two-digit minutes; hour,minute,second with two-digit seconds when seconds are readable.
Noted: 2,57,16
